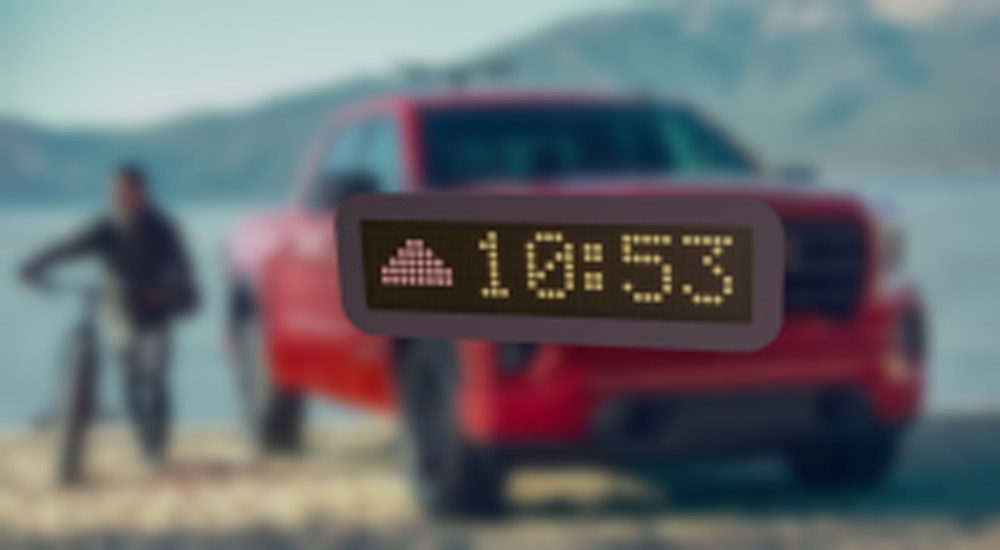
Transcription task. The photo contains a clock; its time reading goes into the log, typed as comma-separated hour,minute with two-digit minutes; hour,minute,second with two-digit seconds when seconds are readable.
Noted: 10,53
